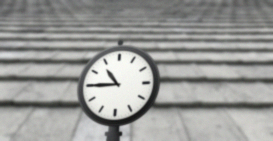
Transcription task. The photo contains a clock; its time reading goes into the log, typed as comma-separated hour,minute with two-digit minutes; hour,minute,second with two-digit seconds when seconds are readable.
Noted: 10,45
